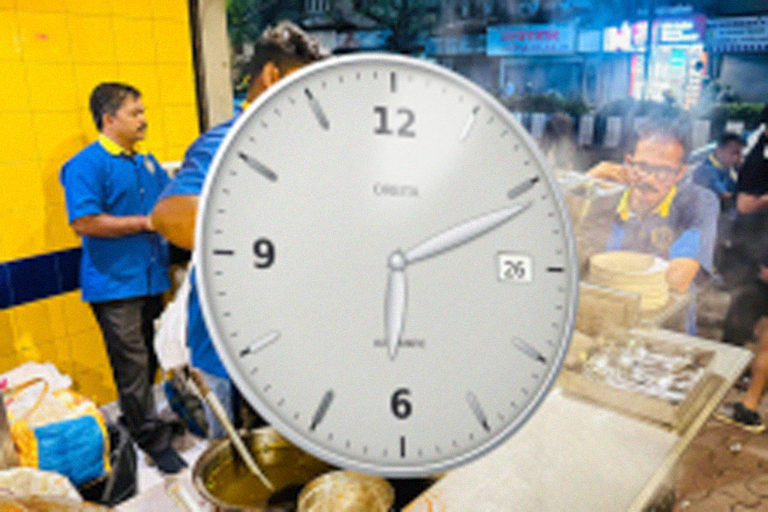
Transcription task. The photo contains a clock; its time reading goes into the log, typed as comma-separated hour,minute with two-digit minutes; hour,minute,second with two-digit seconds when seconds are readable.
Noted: 6,11
